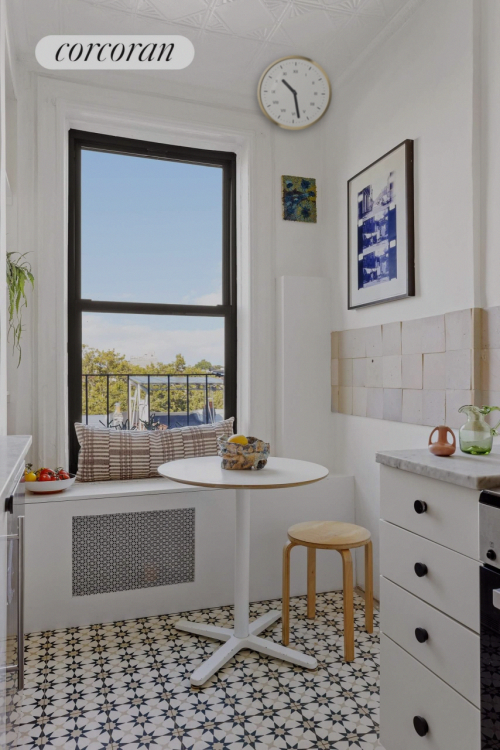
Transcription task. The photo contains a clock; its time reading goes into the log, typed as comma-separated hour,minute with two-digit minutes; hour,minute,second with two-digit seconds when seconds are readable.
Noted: 10,28
